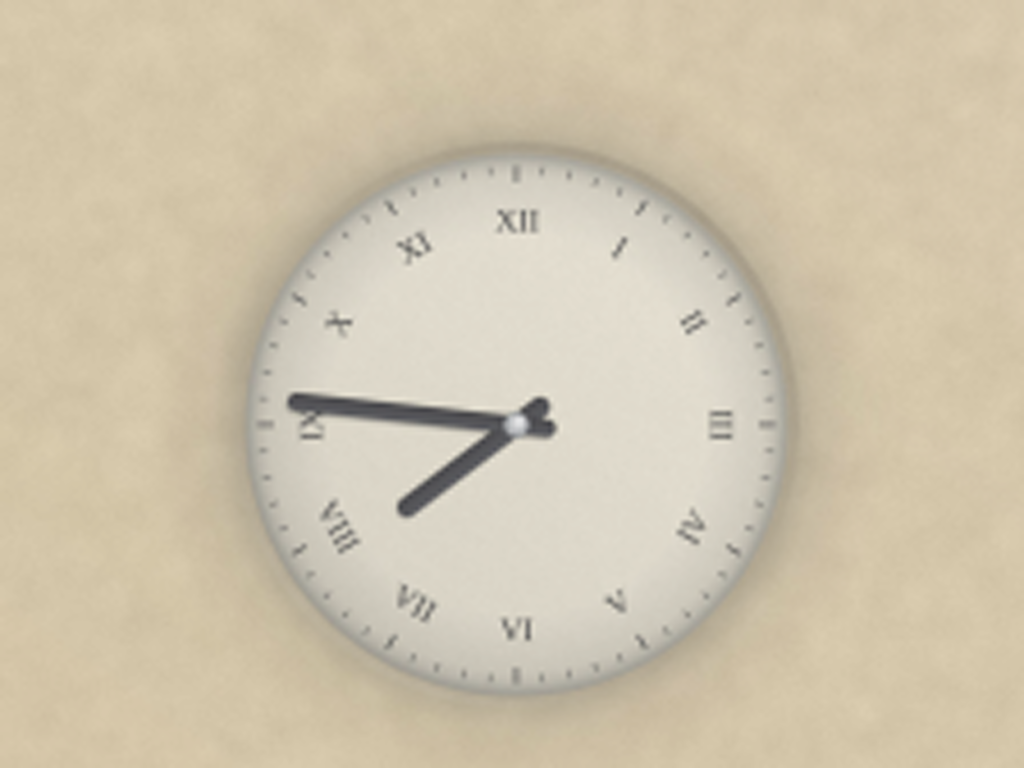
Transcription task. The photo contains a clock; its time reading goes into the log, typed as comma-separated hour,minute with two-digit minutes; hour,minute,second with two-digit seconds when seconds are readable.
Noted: 7,46
